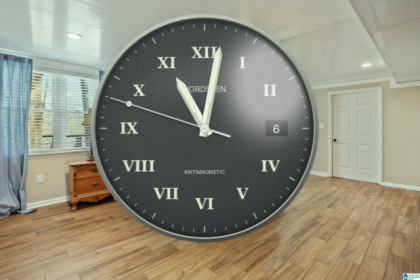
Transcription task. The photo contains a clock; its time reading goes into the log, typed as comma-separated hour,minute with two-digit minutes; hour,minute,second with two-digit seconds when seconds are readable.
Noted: 11,01,48
